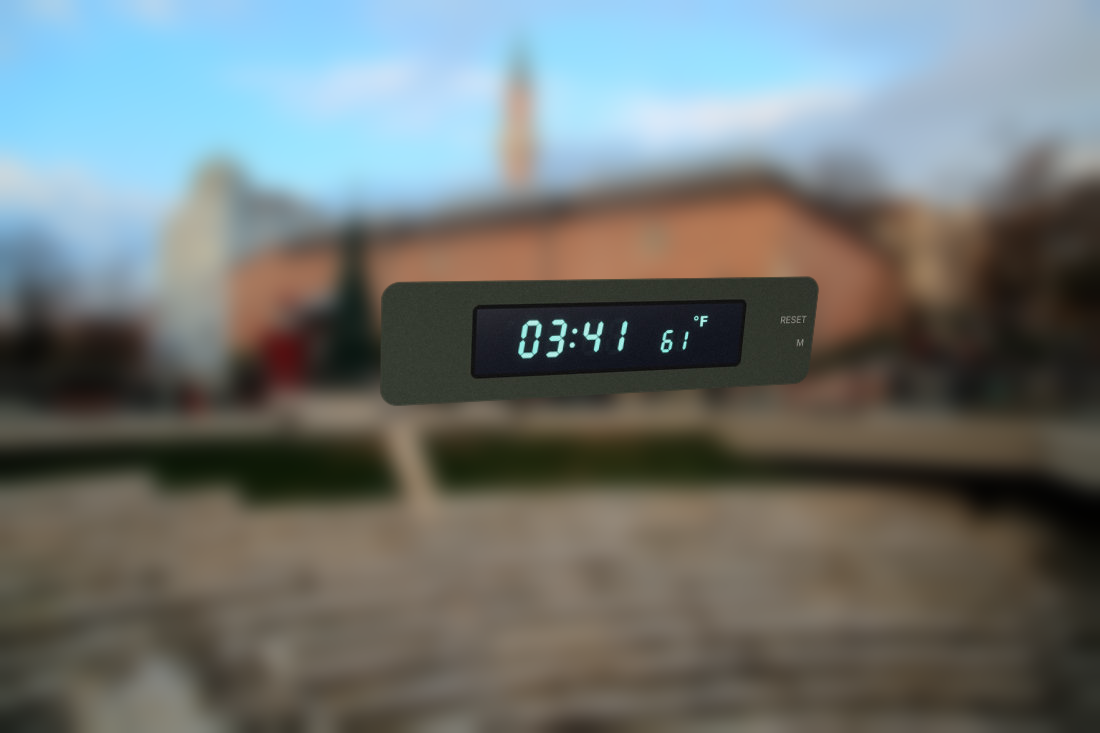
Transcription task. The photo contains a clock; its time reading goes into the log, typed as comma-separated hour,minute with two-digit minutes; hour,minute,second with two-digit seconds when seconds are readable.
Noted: 3,41
